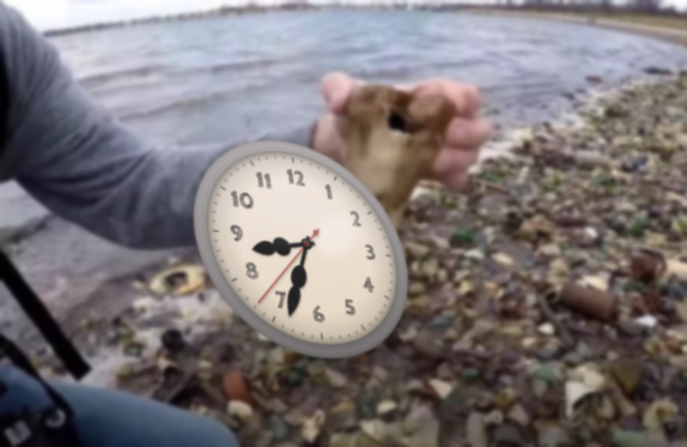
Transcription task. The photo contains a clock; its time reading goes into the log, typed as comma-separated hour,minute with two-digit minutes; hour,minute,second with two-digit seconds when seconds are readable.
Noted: 8,33,37
